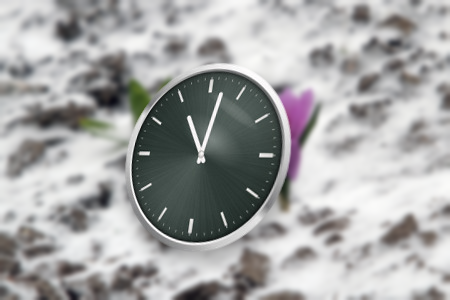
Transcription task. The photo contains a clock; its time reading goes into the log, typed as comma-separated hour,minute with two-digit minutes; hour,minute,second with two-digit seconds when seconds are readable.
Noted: 11,02
